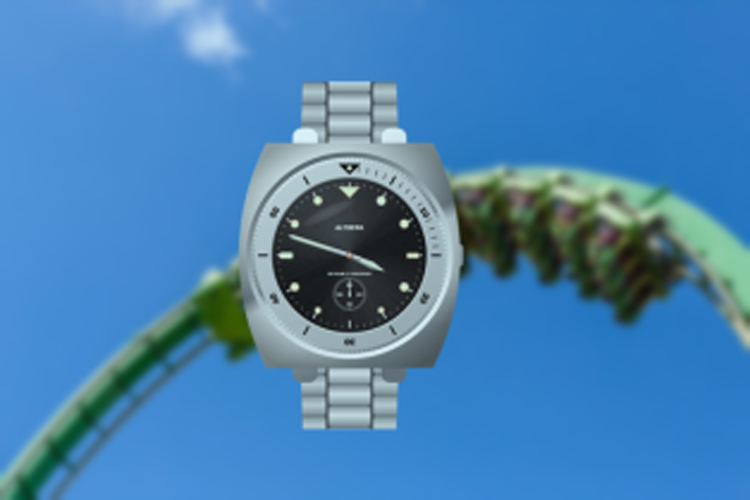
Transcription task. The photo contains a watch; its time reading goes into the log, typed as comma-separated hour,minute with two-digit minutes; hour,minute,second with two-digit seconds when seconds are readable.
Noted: 3,48
